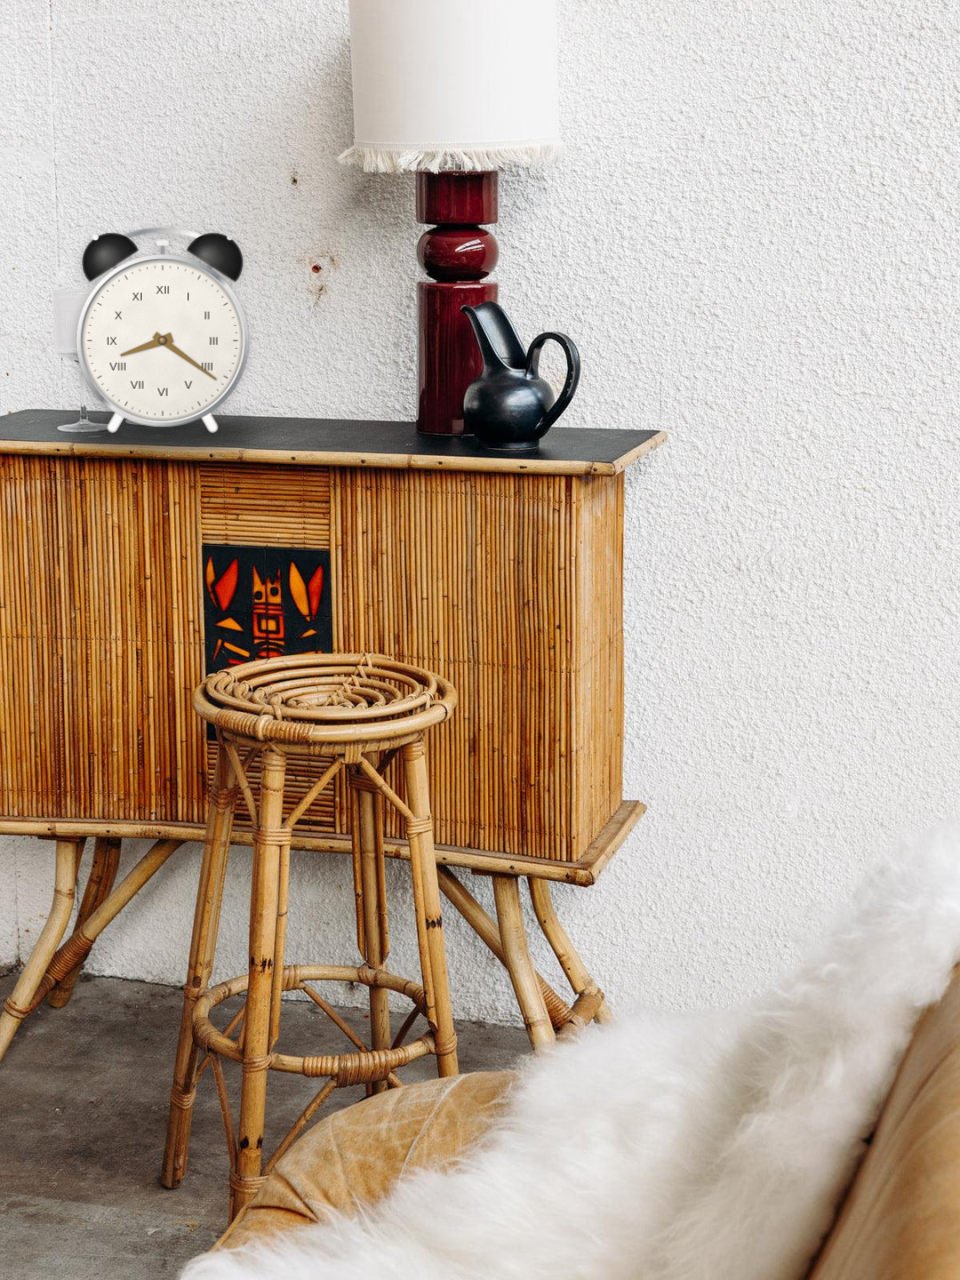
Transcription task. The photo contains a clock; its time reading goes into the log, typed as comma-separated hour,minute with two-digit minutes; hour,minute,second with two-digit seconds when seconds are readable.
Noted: 8,21
